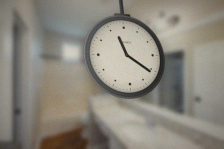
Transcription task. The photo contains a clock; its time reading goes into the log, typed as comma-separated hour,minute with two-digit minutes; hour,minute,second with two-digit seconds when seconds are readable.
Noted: 11,21
